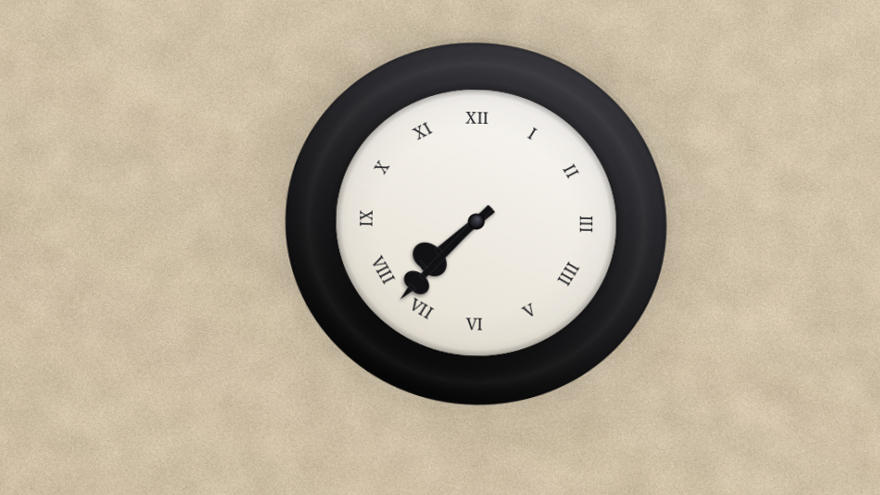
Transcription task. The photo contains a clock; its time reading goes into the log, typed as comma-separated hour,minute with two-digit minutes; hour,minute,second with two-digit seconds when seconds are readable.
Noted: 7,37
